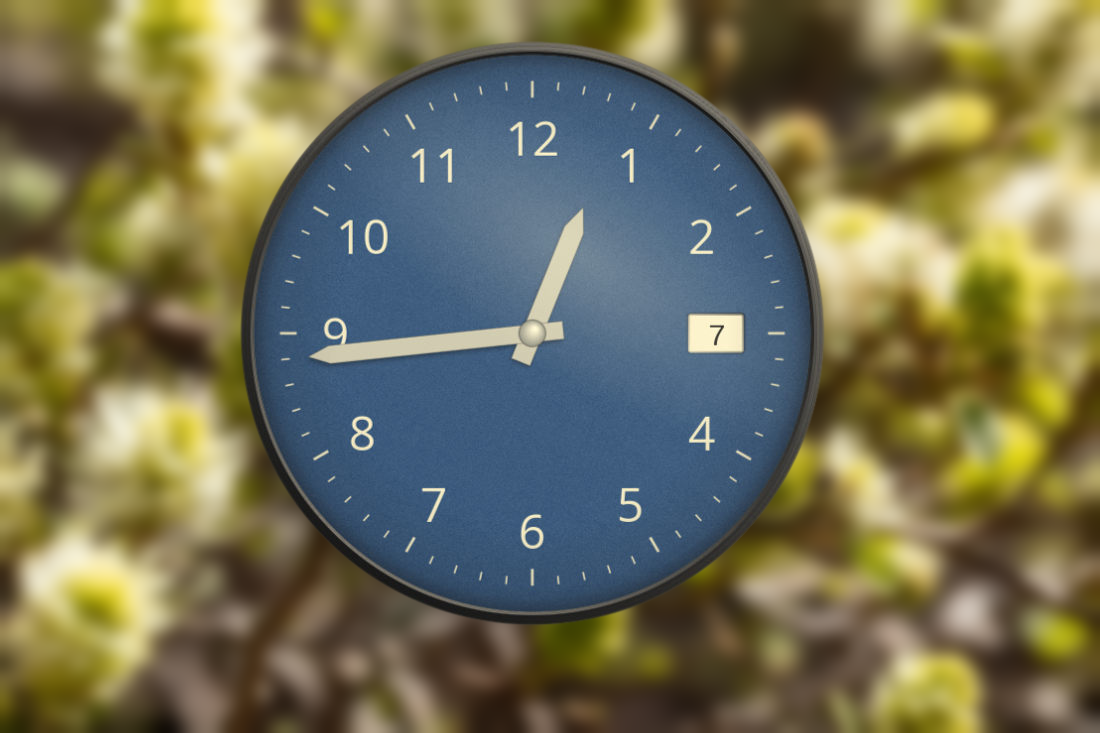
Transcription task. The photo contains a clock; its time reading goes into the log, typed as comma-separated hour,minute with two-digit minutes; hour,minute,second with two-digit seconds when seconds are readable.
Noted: 12,44
